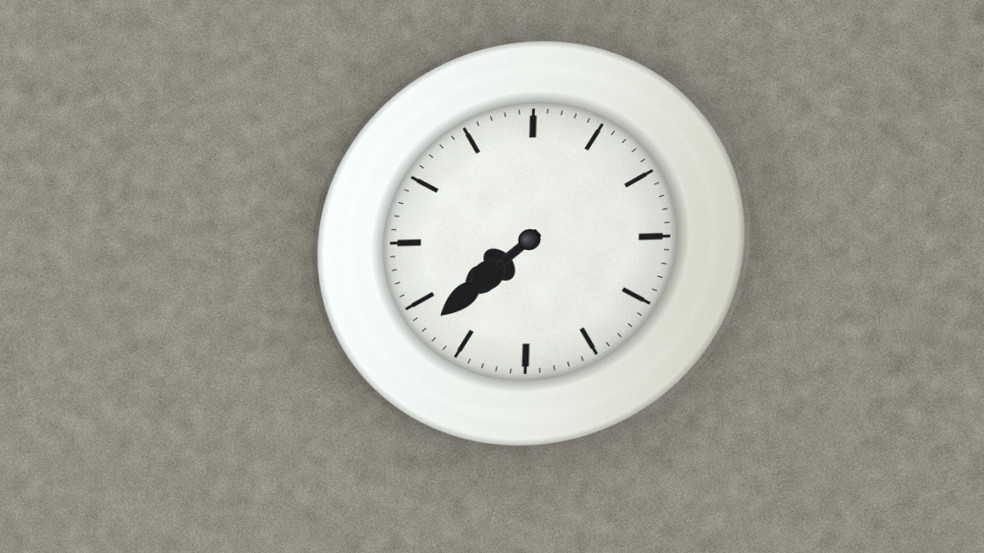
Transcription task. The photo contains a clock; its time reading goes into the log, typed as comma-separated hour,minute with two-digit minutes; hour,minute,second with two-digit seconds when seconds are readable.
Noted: 7,38
